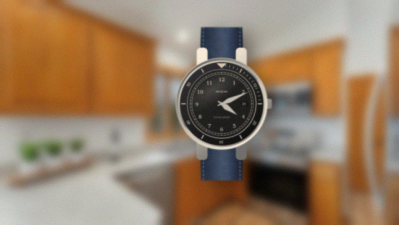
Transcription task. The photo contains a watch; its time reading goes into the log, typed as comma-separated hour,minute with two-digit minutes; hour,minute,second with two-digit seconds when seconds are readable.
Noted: 4,11
